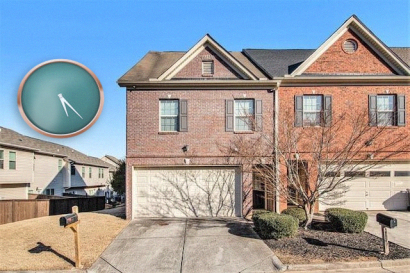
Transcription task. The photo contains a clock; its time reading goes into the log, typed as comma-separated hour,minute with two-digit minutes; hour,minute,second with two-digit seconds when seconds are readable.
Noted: 5,23
